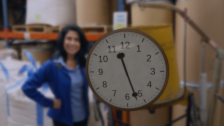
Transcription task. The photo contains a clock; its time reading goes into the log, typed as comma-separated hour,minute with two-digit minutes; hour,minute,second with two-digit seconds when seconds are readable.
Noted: 11,27
